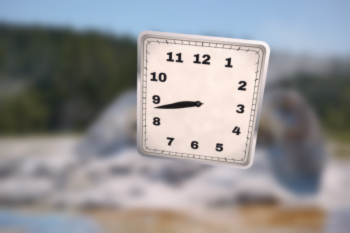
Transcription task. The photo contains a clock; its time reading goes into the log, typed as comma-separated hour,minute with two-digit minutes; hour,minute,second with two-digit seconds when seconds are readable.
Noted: 8,43
